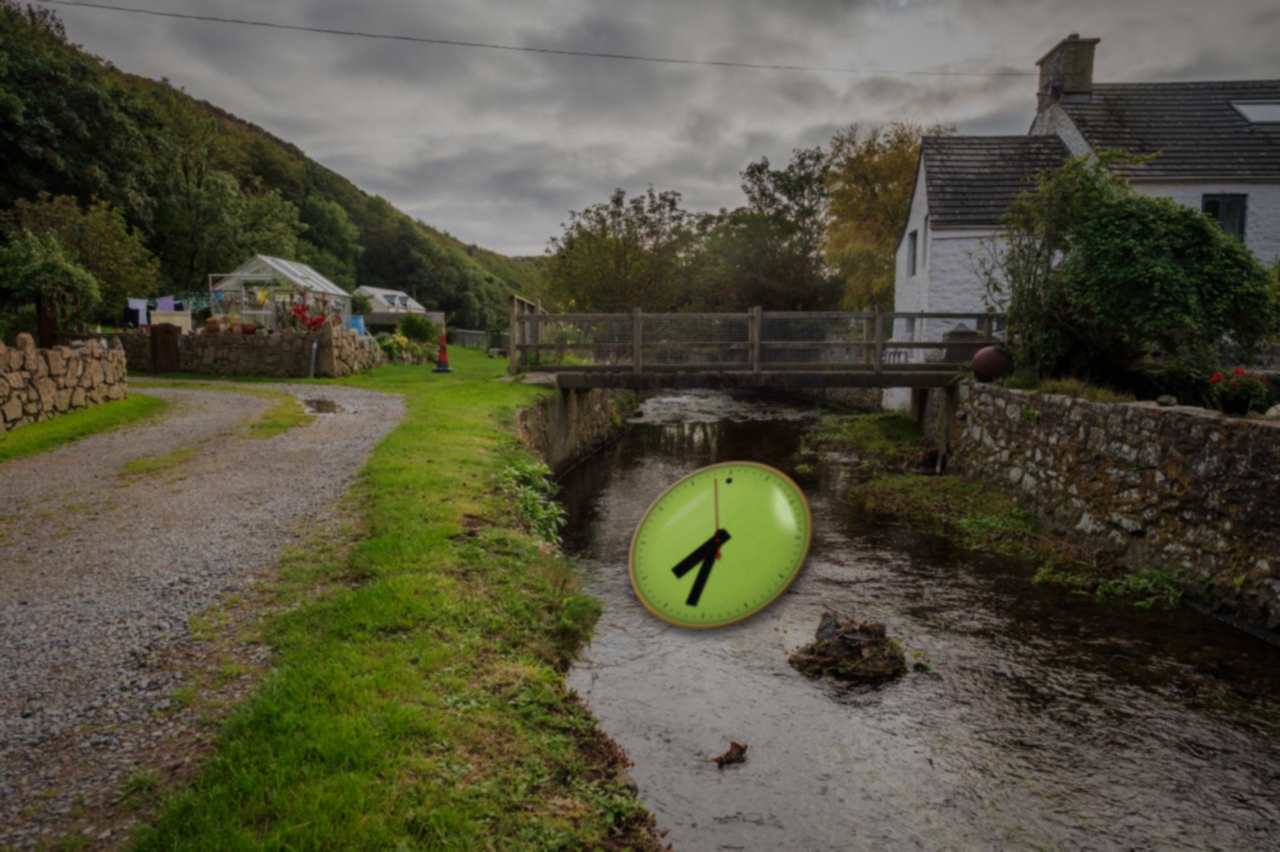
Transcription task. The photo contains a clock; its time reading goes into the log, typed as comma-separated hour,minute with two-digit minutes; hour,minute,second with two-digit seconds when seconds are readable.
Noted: 7,31,58
